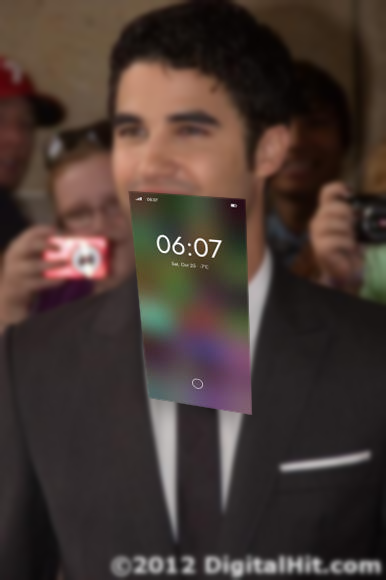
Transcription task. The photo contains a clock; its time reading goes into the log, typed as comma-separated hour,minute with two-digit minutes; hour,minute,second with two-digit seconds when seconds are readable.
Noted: 6,07
